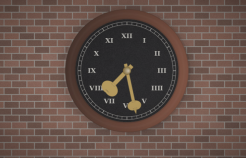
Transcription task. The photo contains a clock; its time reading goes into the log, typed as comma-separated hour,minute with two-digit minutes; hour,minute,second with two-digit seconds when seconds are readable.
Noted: 7,28
